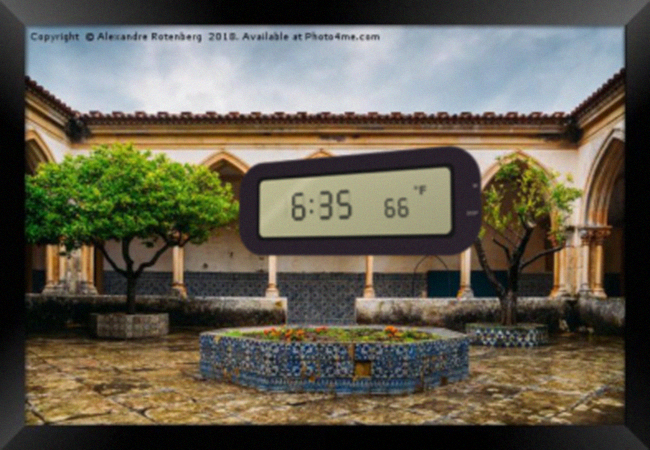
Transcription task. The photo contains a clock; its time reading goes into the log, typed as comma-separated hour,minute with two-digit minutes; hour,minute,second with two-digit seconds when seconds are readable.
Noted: 6,35
